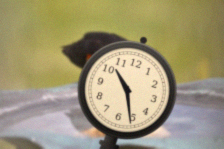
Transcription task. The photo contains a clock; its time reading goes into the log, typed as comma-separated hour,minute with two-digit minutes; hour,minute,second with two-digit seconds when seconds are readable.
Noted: 10,26
